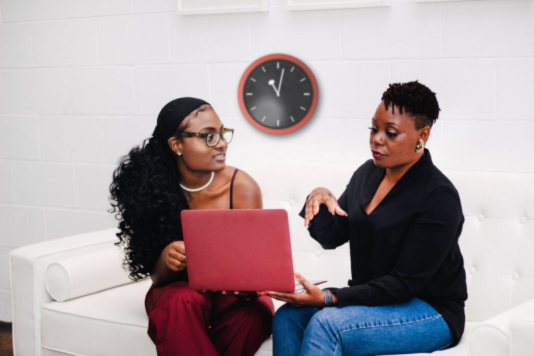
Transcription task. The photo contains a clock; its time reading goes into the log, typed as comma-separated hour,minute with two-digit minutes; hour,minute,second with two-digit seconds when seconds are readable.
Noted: 11,02
